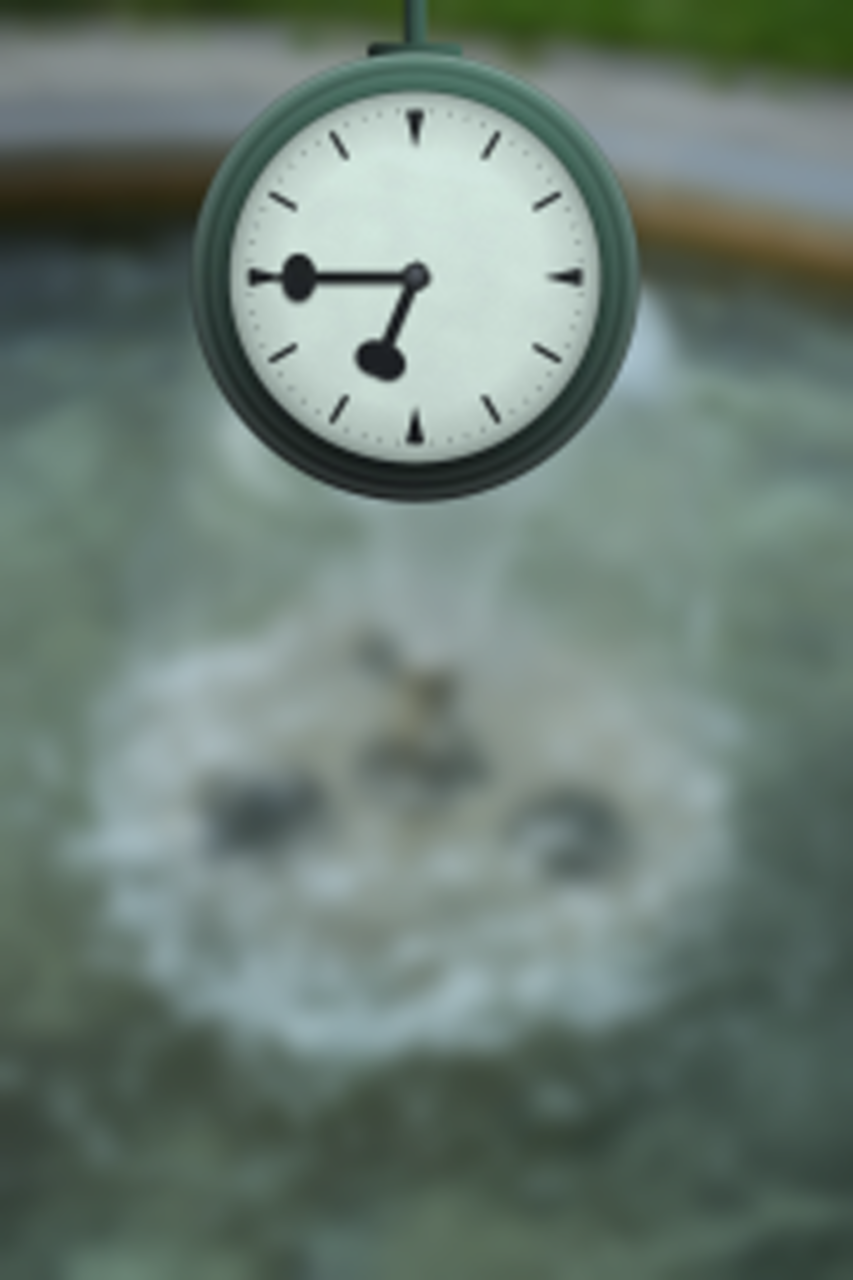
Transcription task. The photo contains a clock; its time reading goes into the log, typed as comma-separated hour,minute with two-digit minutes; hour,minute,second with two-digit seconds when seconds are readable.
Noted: 6,45
